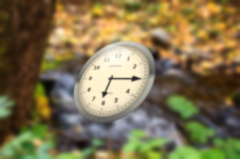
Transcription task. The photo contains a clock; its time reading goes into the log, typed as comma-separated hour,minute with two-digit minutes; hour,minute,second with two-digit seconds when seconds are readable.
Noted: 6,15
